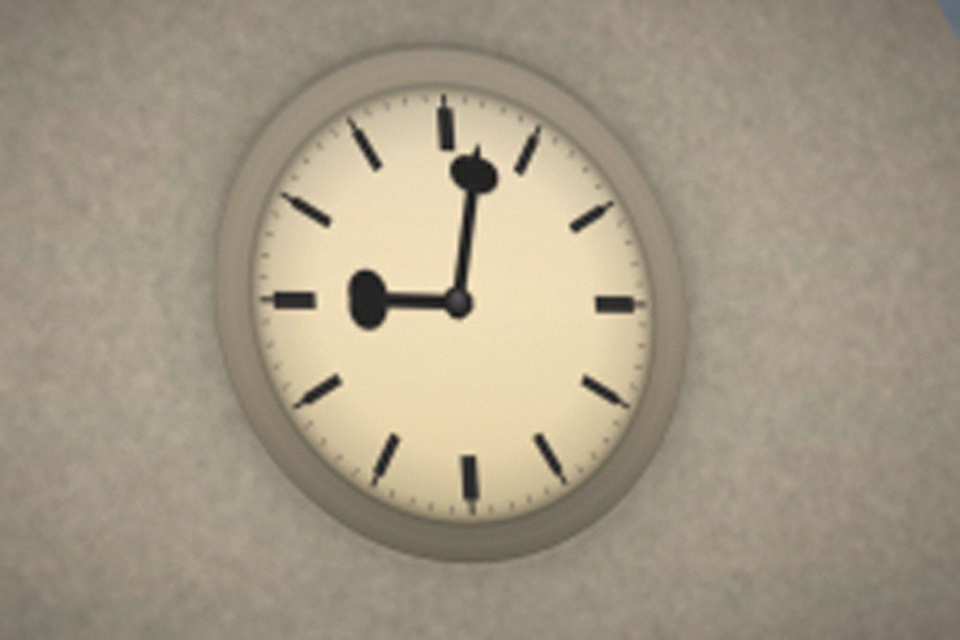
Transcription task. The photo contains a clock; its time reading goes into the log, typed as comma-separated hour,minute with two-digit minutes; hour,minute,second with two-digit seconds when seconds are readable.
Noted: 9,02
